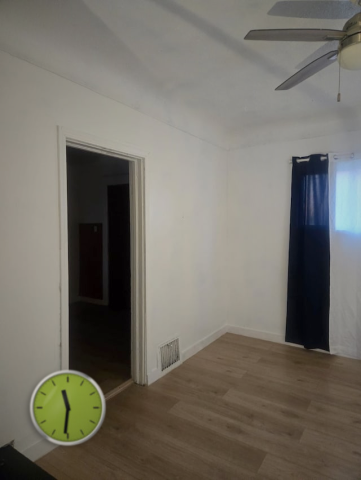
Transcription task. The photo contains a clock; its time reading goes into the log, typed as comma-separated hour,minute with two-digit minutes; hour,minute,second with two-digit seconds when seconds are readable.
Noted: 11,31
